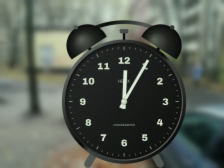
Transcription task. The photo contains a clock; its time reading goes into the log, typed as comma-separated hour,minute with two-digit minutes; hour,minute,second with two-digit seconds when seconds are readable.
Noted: 12,05
